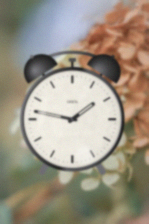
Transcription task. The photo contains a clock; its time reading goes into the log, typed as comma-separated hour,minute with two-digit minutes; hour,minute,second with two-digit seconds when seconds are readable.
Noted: 1,47
